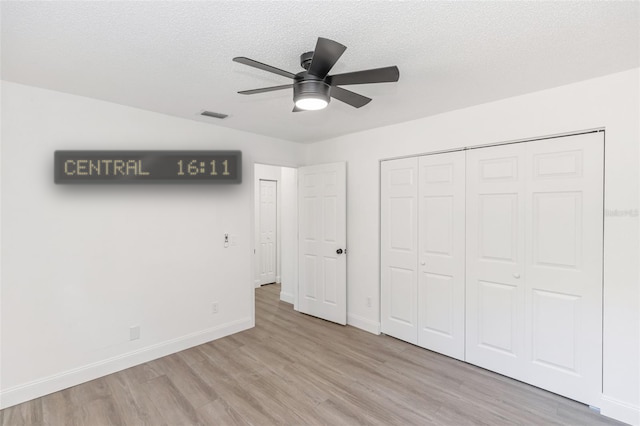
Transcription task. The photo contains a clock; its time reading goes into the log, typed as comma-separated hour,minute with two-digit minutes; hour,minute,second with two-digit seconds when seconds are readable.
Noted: 16,11
